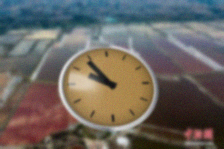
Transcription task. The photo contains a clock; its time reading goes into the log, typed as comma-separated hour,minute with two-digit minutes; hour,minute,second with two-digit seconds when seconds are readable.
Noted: 9,54
